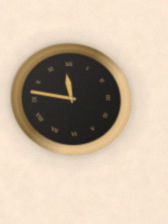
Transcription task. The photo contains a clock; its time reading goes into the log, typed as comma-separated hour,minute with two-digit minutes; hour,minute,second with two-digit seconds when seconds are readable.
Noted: 11,47
